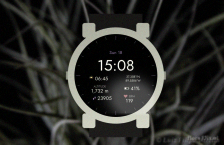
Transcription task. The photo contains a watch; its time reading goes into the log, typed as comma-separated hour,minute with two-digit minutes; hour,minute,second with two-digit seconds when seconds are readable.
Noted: 15,08
